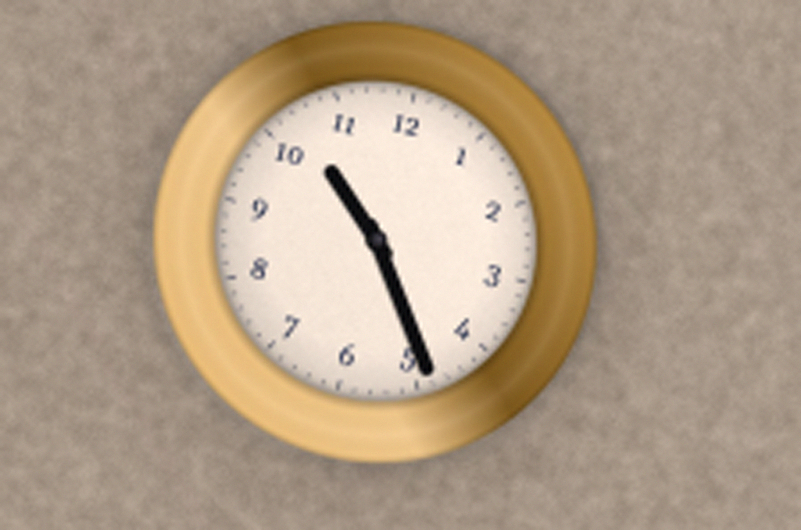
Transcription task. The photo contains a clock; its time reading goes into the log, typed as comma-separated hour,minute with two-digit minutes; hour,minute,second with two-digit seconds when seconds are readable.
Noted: 10,24
